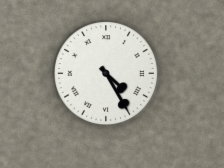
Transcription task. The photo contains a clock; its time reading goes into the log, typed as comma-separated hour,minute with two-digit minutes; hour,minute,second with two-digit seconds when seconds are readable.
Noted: 4,25
